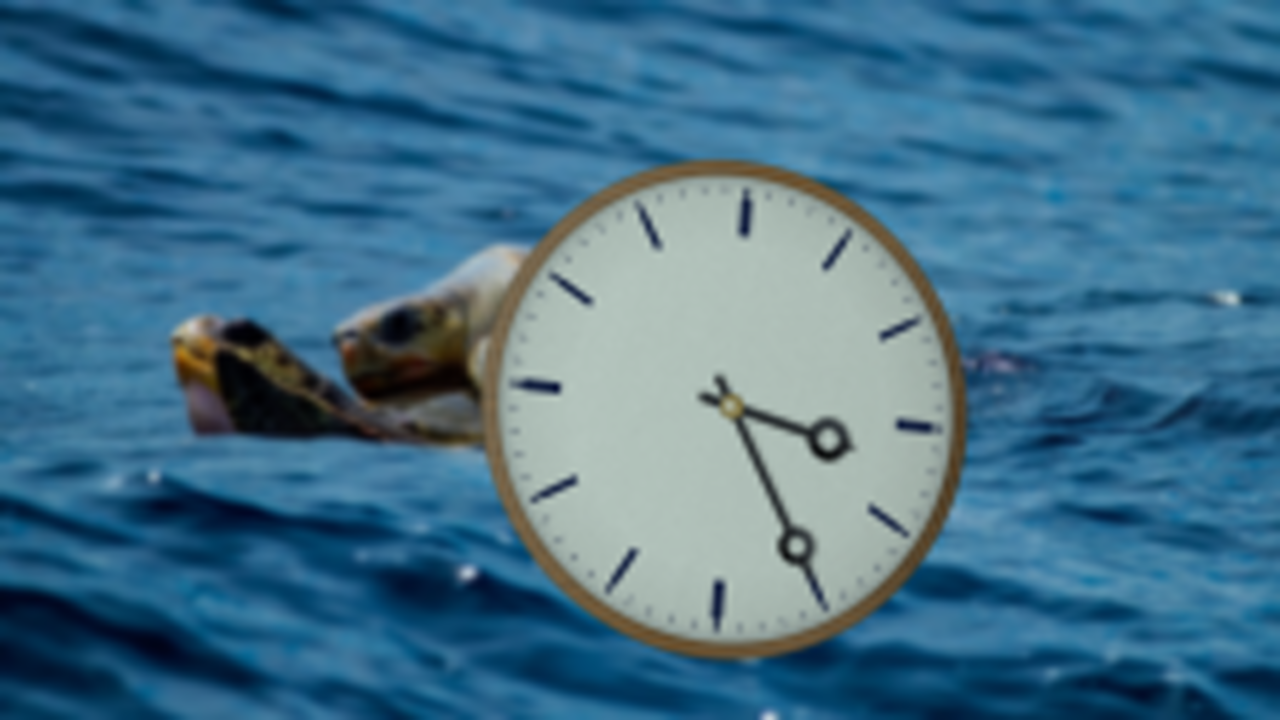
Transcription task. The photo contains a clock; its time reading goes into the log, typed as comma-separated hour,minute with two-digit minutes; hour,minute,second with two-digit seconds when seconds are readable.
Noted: 3,25
